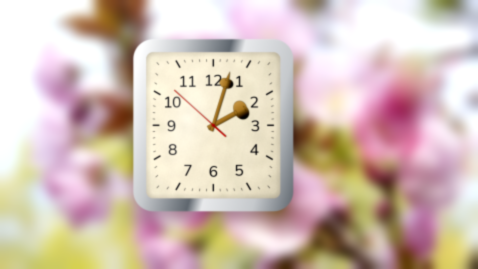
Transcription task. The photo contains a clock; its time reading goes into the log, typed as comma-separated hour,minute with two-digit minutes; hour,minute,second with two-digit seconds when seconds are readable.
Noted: 2,02,52
